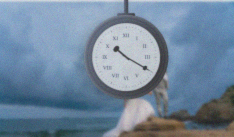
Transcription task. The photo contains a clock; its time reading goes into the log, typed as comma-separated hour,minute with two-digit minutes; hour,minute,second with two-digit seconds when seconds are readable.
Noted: 10,20
